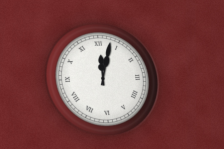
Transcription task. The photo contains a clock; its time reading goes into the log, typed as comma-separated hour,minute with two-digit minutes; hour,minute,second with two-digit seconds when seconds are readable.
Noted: 12,03
